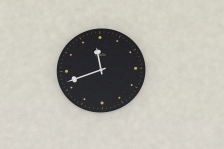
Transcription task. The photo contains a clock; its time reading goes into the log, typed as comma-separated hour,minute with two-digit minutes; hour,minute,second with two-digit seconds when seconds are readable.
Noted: 11,42
